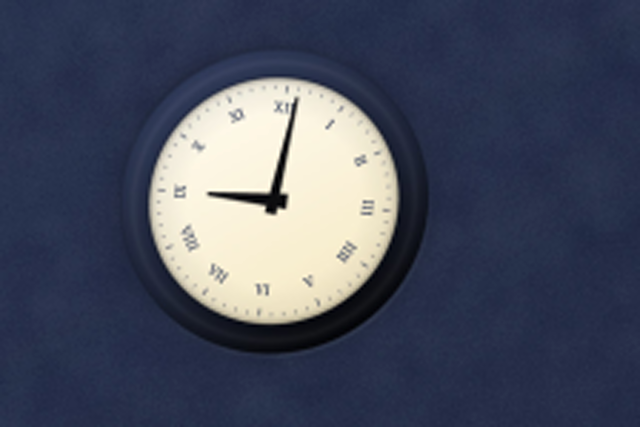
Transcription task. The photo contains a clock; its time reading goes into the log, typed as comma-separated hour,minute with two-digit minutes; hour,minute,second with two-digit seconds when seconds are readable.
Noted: 9,01
